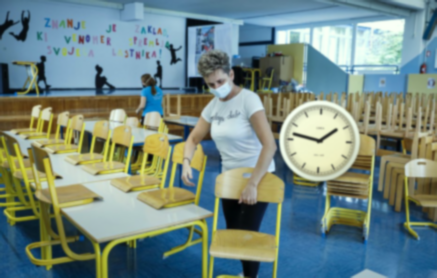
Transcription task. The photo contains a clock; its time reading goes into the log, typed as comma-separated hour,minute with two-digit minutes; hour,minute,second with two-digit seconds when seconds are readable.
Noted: 1,47
